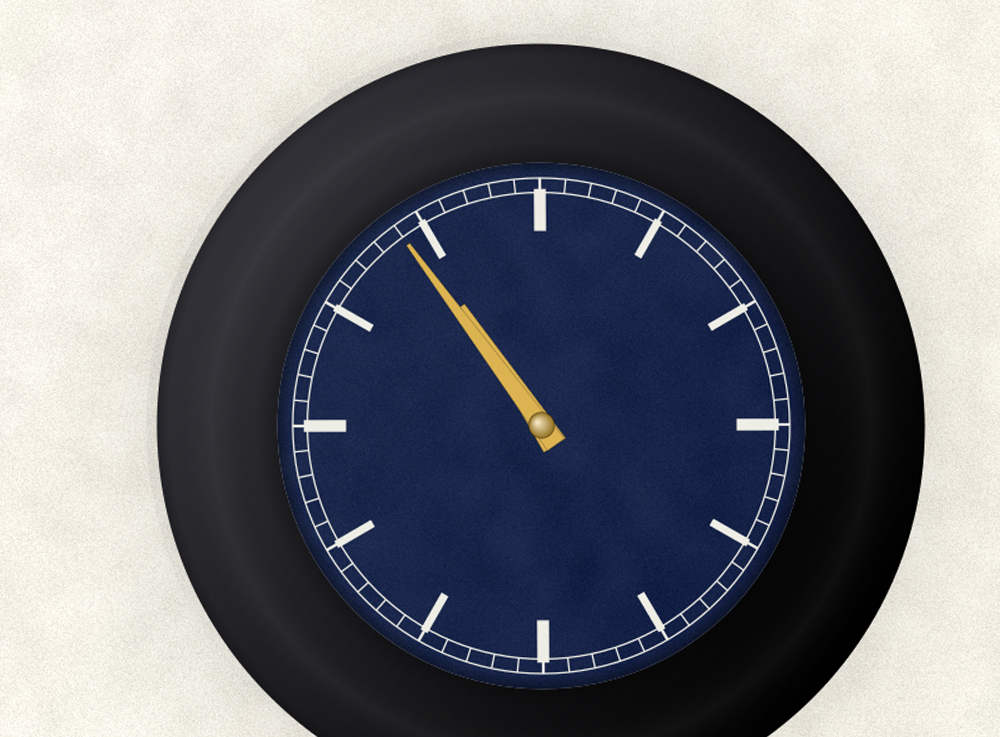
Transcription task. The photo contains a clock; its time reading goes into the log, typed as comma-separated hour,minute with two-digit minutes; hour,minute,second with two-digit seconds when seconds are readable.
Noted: 10,54
